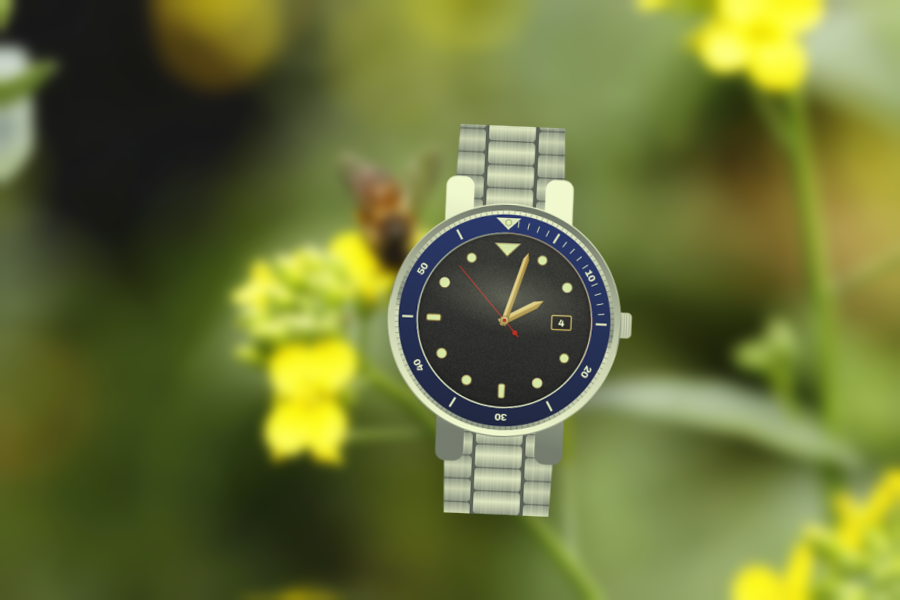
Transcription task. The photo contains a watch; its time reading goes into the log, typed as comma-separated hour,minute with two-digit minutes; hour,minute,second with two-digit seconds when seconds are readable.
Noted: 2,02,53
